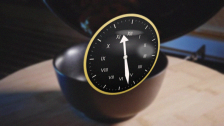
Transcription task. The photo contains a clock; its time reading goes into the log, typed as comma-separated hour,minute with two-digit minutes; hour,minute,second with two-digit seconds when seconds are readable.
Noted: 11,27
